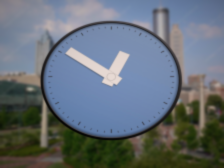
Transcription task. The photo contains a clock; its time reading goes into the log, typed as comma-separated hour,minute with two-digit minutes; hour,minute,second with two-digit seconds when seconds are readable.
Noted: 12,51
